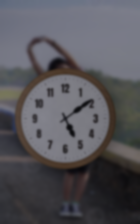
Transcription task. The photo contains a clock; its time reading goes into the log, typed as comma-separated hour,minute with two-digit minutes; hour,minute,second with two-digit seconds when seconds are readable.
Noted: 5,09
